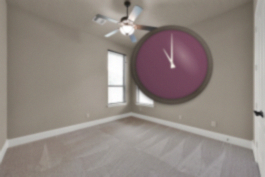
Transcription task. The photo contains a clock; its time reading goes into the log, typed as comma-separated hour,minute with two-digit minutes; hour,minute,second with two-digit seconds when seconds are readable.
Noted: 11,00
